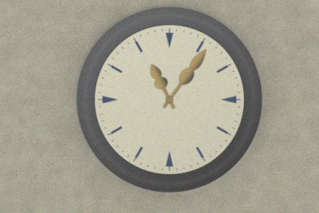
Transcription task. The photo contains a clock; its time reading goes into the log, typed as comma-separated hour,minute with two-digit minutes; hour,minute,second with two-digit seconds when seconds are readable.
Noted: 11,06
